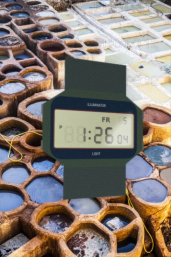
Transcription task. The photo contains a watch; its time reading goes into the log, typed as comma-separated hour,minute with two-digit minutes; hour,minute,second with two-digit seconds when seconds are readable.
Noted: 1,26,04
